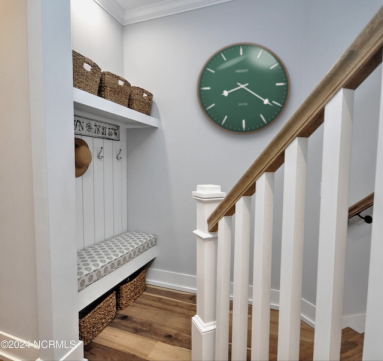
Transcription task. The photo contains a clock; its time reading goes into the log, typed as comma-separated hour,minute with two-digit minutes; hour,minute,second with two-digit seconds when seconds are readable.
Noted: 8,21
